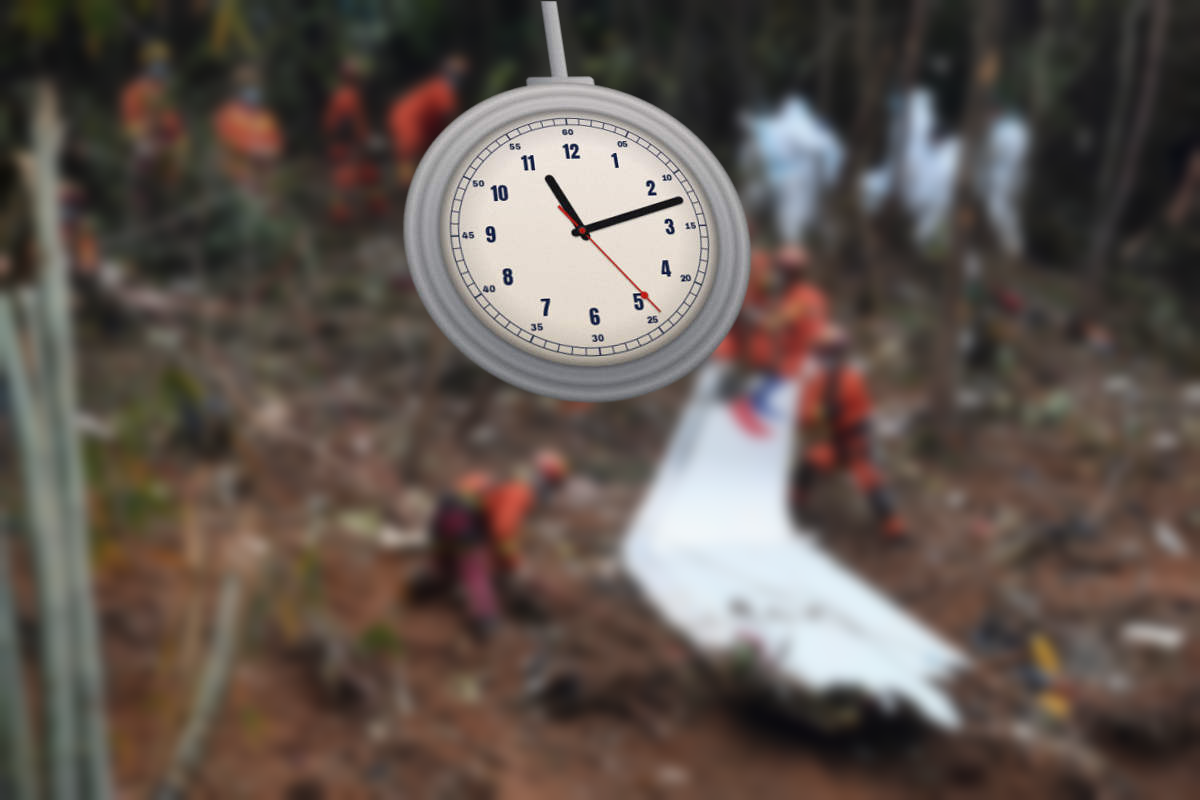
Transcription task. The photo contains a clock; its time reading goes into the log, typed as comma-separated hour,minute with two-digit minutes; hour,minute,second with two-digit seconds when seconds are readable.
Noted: 11,12,24
